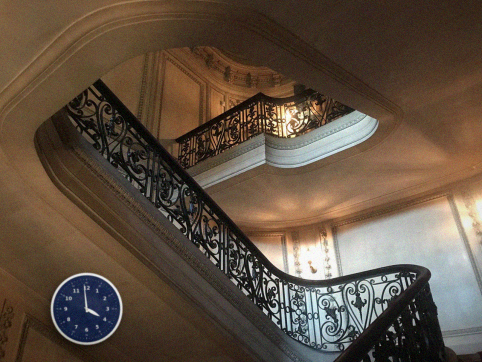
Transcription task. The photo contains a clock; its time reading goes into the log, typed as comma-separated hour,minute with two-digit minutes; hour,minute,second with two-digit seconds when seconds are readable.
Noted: 3,59
